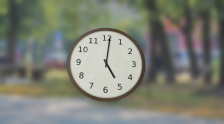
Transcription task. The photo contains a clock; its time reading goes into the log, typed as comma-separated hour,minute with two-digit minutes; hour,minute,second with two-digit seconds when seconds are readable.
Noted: 5,01
